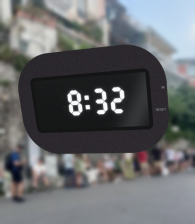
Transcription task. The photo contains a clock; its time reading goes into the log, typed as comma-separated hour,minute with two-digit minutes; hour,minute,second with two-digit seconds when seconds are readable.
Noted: 8,32
